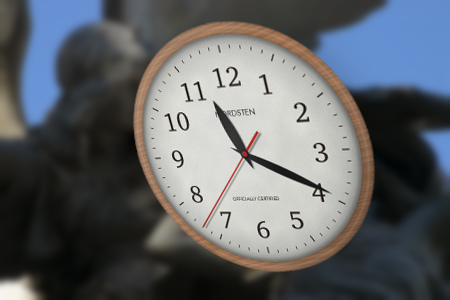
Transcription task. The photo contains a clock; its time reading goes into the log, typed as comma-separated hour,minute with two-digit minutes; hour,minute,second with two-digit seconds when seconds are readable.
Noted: 11,19,37
